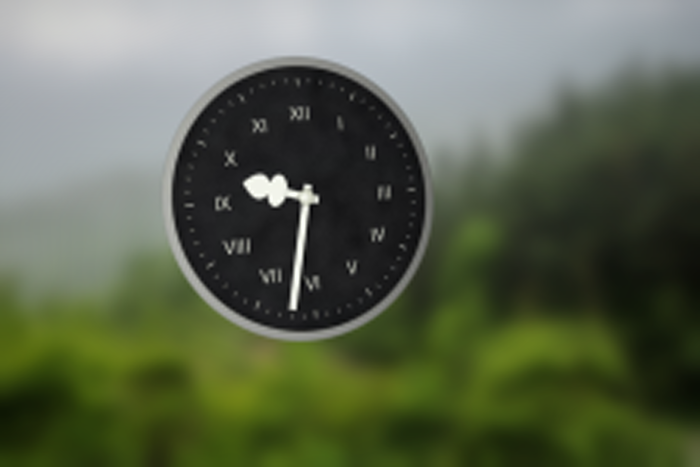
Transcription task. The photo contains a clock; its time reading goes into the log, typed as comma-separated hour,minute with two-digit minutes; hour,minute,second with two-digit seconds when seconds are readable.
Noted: 9,32
